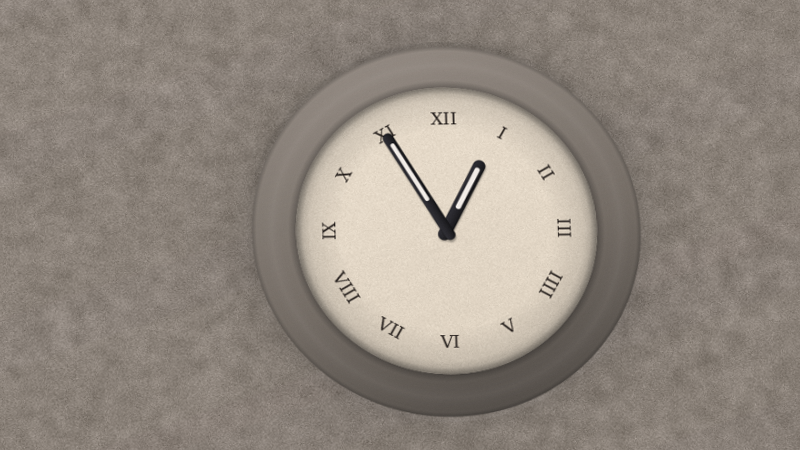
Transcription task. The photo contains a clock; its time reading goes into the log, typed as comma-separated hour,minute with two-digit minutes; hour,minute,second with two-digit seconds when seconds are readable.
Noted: 12,55
